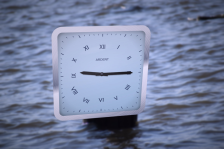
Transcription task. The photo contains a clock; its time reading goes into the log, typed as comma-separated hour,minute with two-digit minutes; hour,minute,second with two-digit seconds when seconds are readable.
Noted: 9,15
